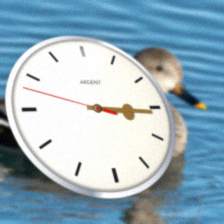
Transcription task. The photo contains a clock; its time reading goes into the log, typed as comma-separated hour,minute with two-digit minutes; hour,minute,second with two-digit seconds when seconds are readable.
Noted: 3,15,48
